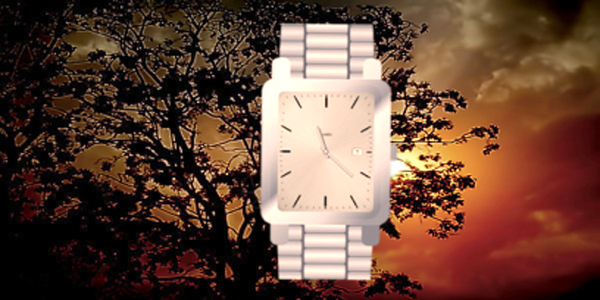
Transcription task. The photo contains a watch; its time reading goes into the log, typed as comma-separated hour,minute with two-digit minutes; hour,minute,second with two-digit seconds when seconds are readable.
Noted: 11,22
